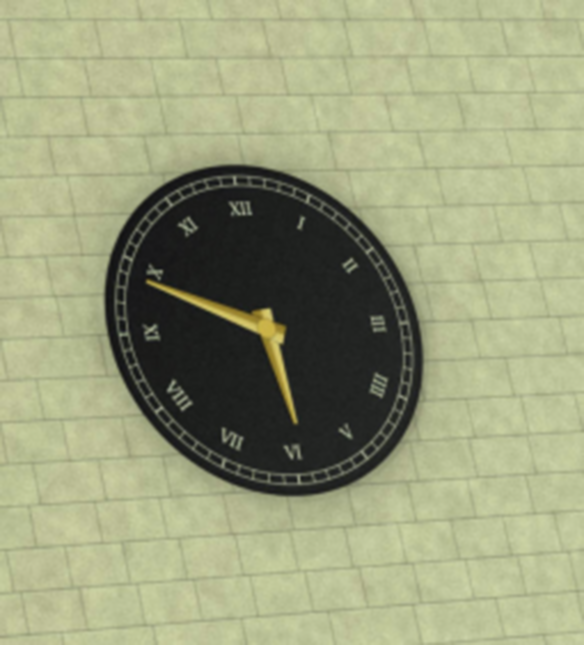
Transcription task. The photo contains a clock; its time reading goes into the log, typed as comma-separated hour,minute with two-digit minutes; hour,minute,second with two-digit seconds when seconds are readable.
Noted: 5,49
